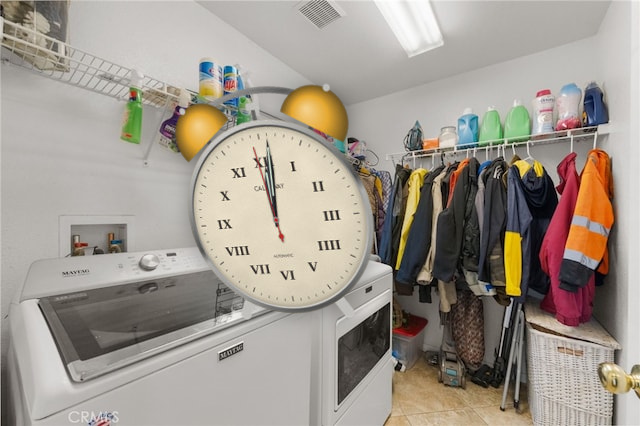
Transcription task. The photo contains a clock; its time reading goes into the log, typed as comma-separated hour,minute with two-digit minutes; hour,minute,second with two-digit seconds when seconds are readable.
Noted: 12,00,59
